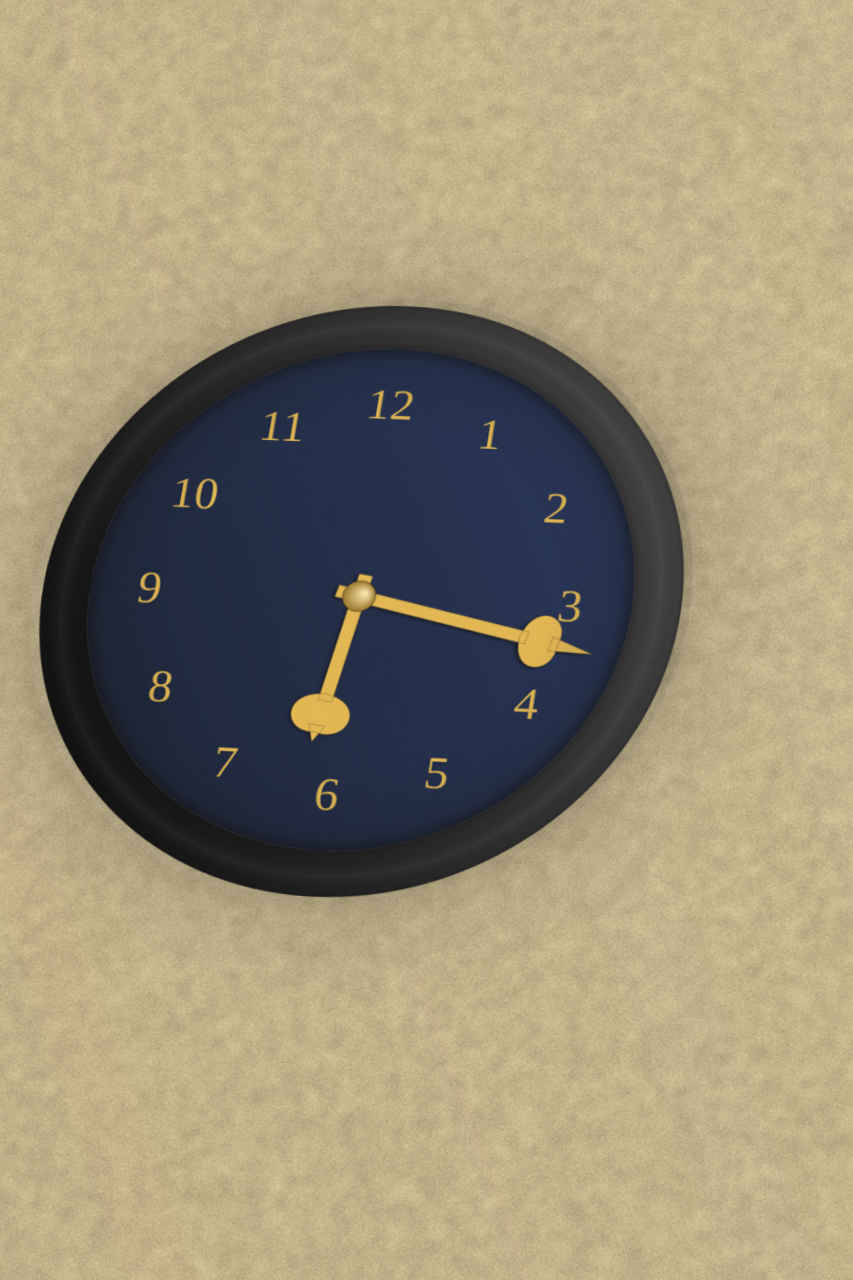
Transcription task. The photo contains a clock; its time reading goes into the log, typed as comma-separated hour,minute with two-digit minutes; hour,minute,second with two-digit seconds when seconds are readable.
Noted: 6,17
